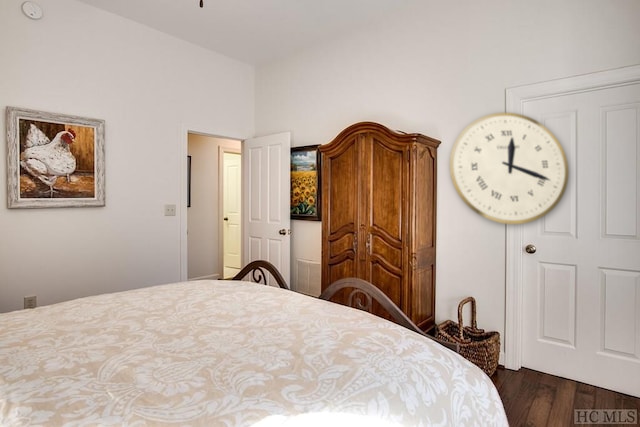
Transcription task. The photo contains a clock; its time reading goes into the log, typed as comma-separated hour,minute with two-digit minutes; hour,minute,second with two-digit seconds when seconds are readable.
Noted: 12,19
